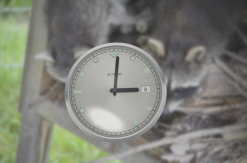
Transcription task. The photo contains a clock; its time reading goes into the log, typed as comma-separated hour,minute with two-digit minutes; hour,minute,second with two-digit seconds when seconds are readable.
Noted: 3,01
